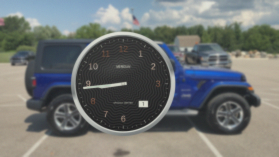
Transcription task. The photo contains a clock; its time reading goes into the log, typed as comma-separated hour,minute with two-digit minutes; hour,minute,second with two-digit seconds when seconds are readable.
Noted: 8,44
